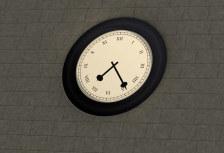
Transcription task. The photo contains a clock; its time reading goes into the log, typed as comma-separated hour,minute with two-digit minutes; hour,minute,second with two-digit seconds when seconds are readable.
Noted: 7,24
